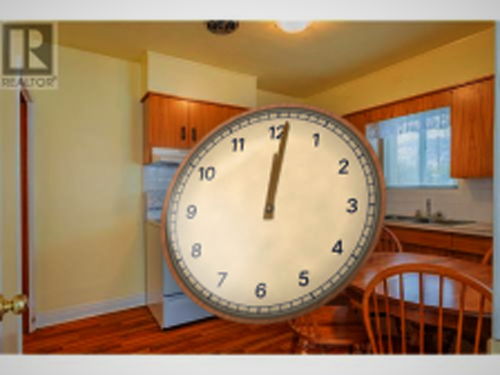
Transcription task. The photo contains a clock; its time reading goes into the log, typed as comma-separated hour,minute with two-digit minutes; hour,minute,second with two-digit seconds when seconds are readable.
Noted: 12,01
